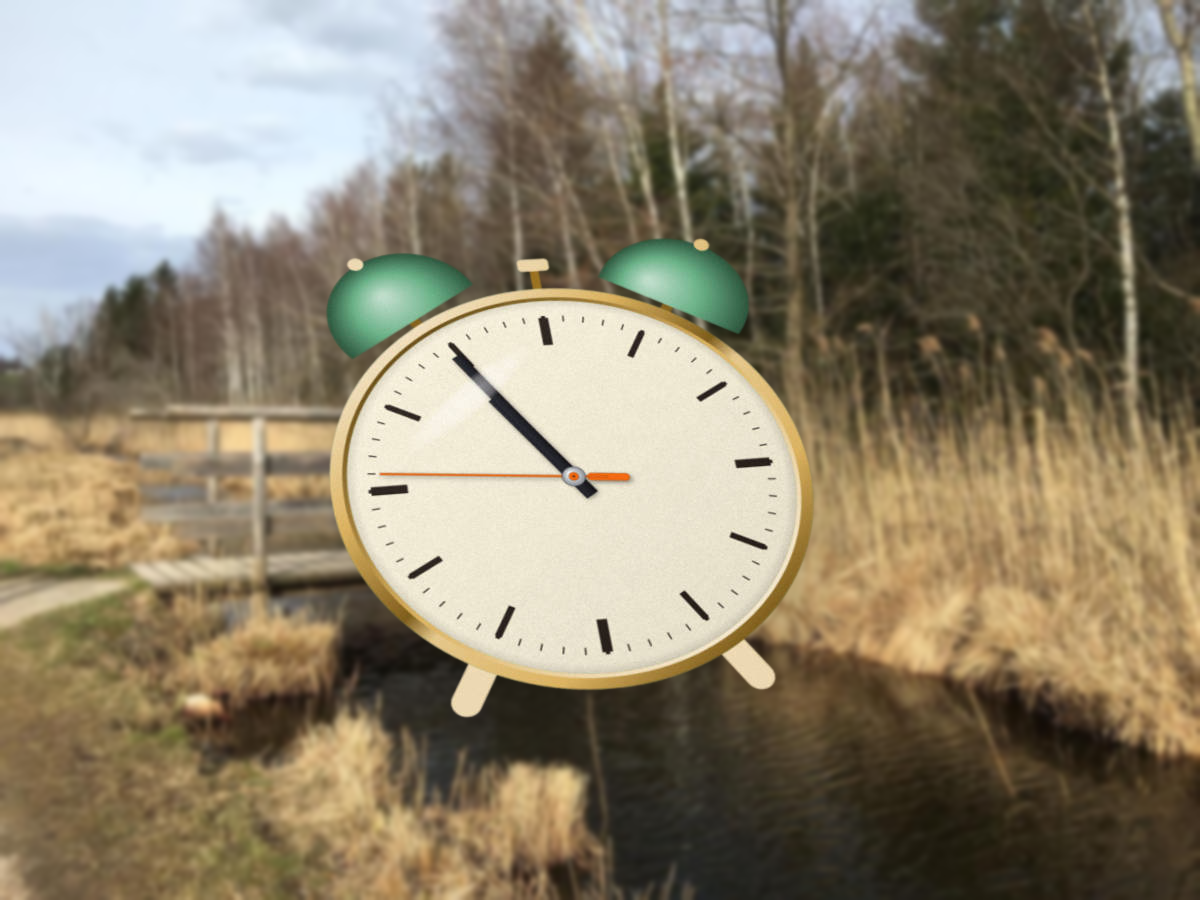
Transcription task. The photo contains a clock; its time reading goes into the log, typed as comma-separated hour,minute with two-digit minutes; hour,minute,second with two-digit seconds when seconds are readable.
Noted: 10,54,46
